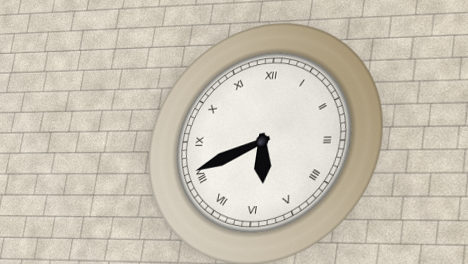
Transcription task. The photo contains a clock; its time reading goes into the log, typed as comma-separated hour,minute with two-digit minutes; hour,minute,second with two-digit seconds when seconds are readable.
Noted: 5,41
